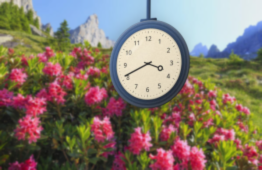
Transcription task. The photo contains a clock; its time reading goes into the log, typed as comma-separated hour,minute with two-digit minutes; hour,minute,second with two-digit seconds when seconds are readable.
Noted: 3,41
